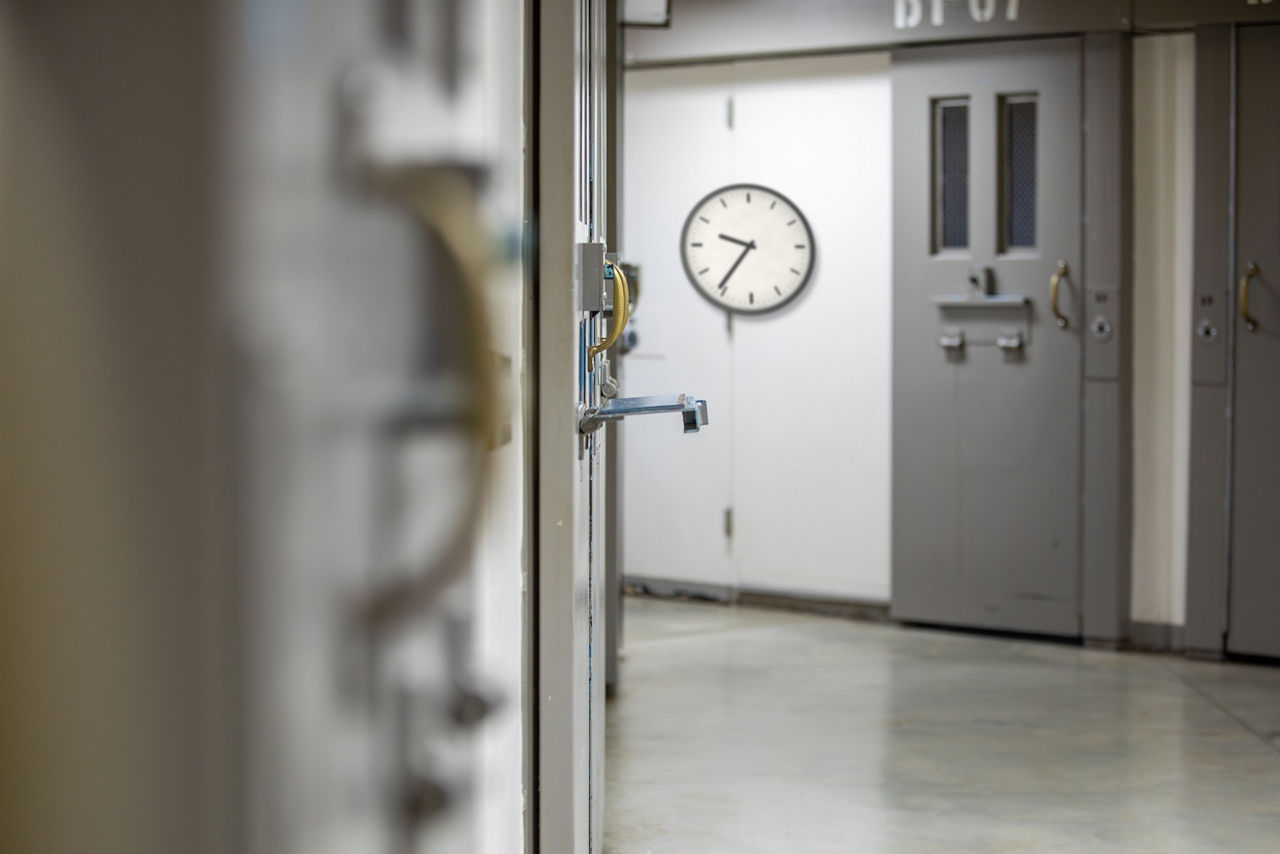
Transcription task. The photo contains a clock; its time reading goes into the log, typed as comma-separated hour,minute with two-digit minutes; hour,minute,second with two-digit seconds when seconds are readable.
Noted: 9,36
